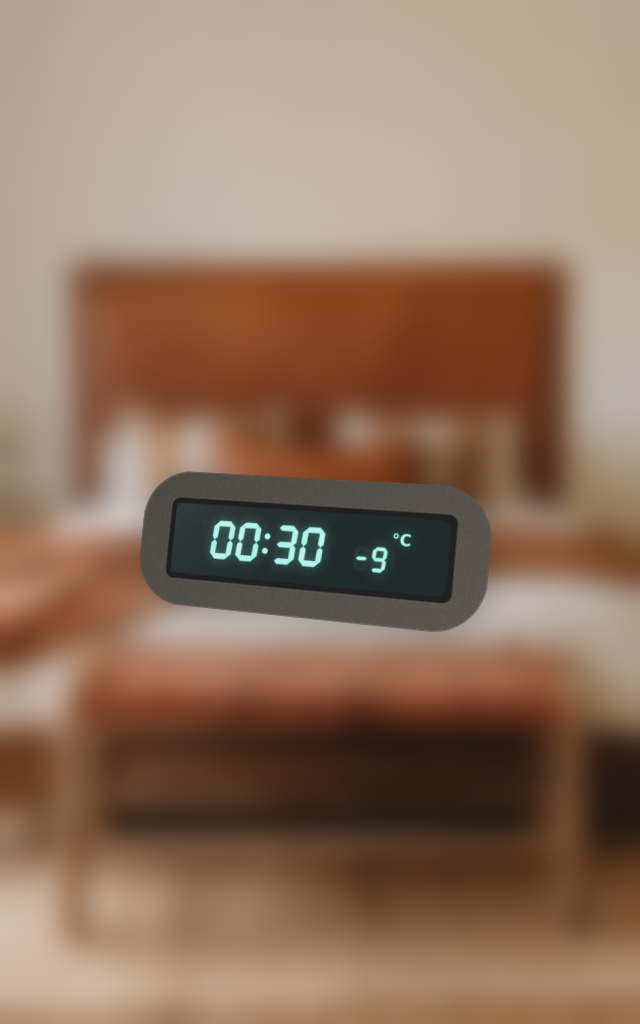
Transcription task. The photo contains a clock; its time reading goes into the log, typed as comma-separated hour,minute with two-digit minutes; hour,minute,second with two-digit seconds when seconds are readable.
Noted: 0,30
